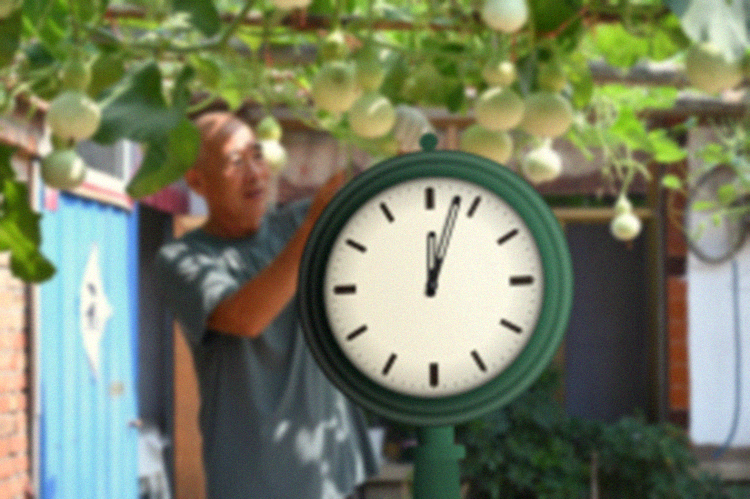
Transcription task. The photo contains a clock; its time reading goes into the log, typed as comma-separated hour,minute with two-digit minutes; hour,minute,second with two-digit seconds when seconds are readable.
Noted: 12,03
